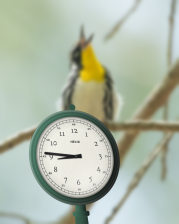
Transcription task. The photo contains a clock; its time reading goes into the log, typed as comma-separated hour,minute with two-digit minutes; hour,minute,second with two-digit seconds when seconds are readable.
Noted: 8,46
